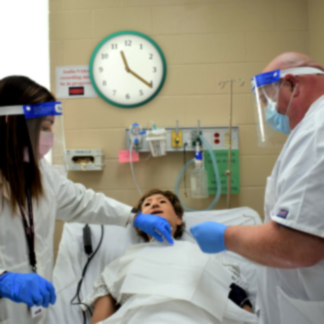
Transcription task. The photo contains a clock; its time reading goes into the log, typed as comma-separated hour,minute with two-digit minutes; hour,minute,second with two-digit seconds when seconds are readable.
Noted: 11,21
